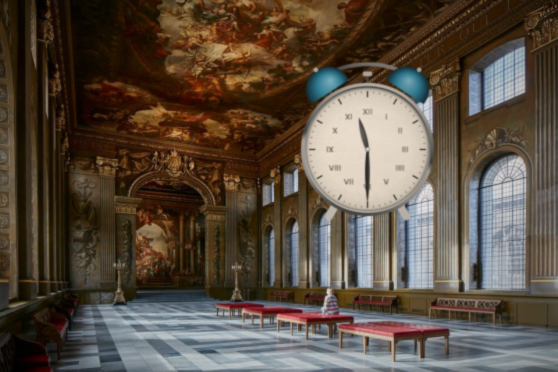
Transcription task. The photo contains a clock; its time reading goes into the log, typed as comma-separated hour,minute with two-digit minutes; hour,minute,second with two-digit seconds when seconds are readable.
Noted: 11,30
